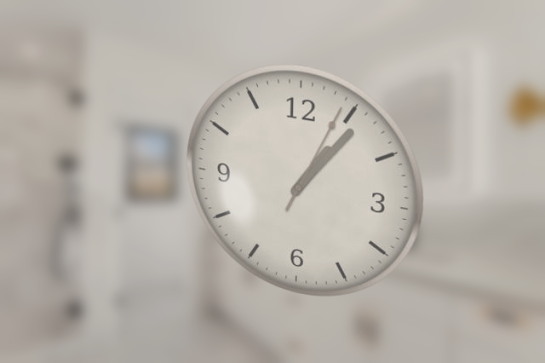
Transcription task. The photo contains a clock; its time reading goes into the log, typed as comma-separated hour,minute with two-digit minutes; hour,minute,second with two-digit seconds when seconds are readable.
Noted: 1,06,04
